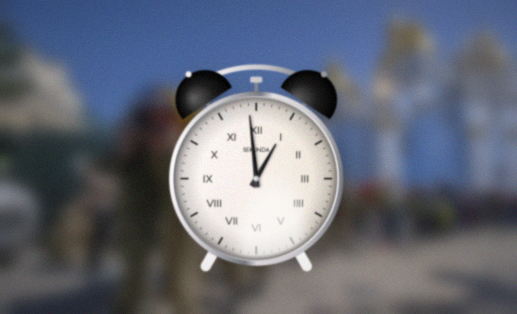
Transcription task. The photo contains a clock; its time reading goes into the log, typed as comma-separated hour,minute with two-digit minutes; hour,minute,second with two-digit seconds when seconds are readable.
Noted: 12,59
